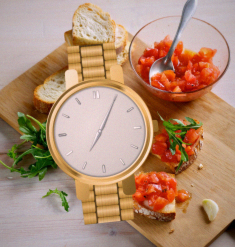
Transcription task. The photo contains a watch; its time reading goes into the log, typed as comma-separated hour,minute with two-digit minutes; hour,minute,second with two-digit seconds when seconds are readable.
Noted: 7,05
